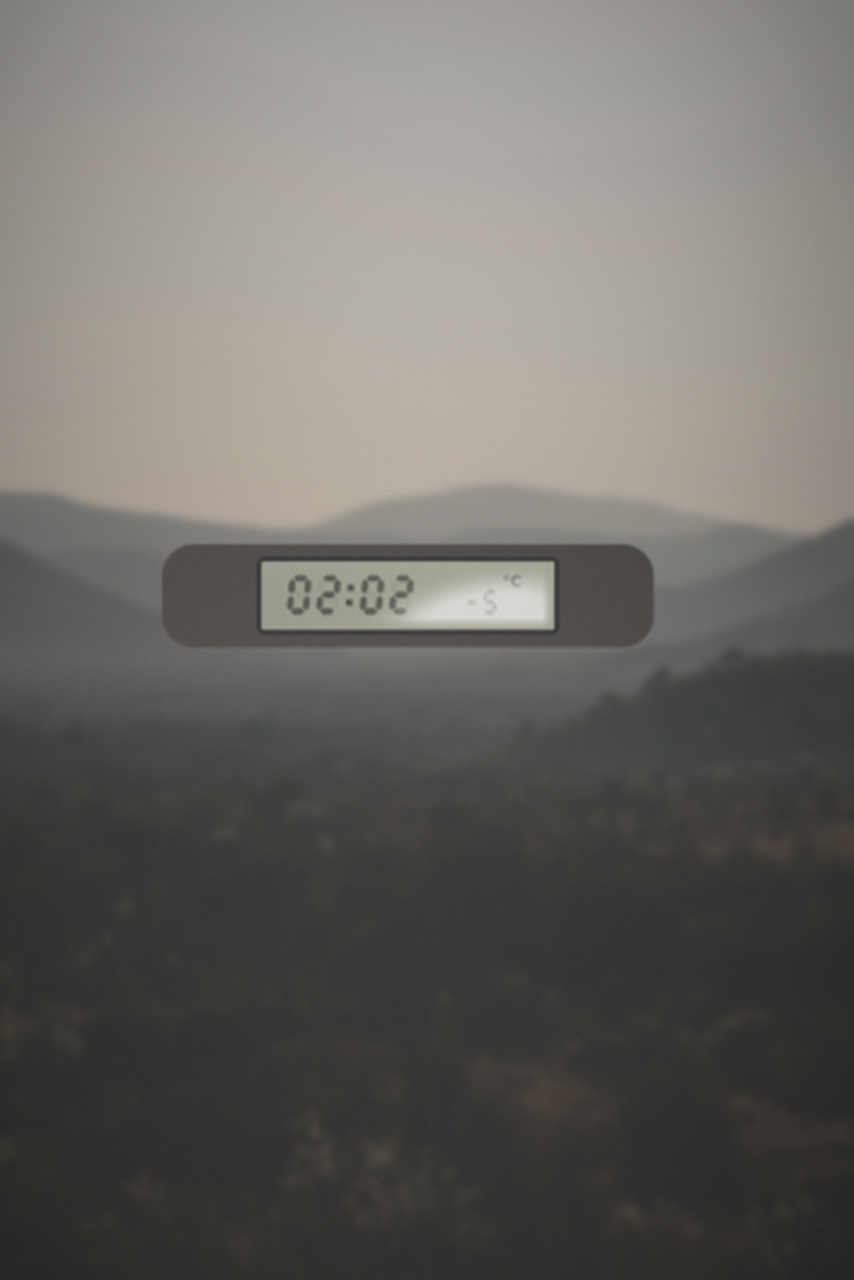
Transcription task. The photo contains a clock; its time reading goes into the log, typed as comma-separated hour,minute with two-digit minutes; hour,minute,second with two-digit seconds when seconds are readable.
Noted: 2,02
